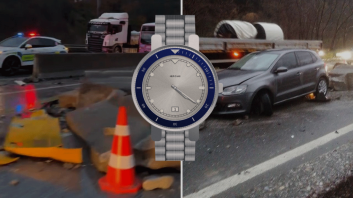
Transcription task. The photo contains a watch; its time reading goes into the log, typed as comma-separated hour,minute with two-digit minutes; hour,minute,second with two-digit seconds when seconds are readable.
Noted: 4,21
